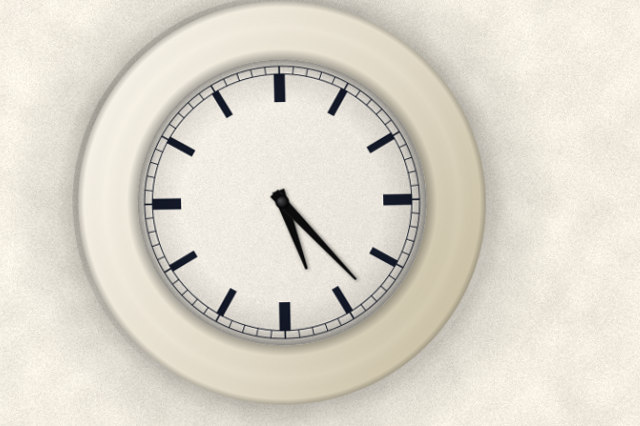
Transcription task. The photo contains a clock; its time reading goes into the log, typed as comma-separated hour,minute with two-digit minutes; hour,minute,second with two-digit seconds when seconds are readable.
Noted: 5,23
